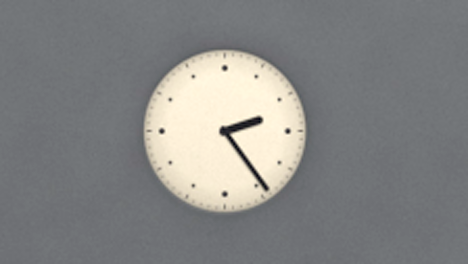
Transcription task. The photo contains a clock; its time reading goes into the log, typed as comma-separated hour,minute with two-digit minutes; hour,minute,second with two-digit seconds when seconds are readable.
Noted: 2,24
